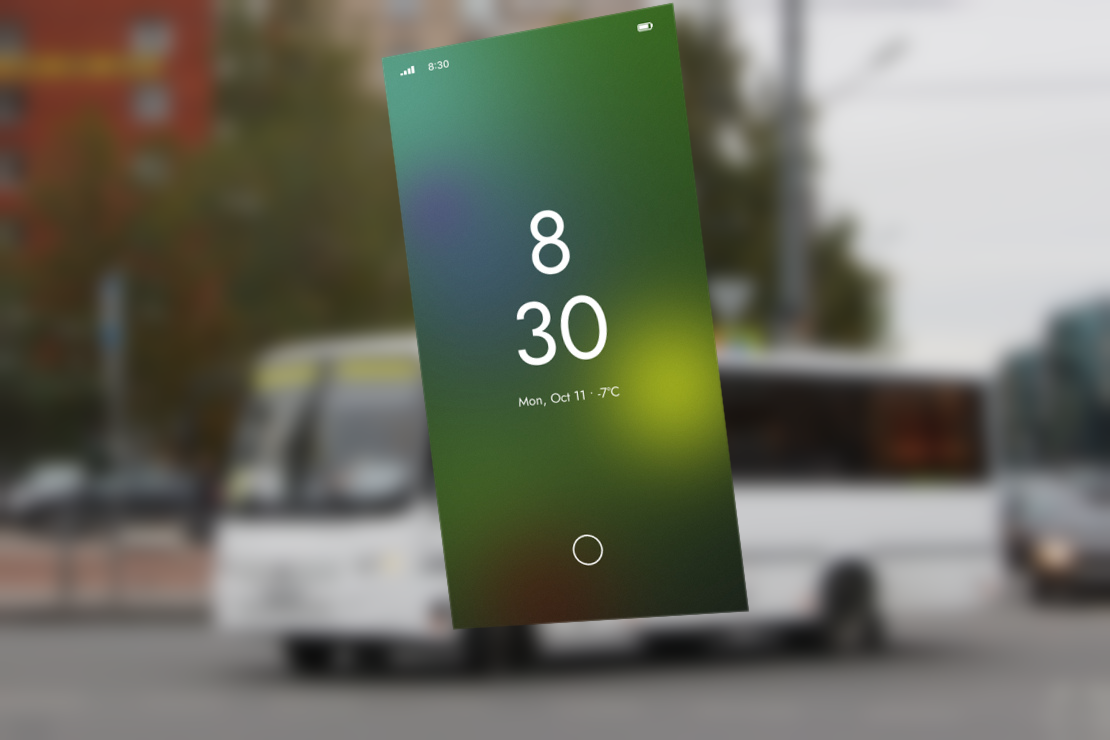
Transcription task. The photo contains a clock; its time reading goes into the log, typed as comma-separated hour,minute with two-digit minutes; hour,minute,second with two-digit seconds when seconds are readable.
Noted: 8,30
